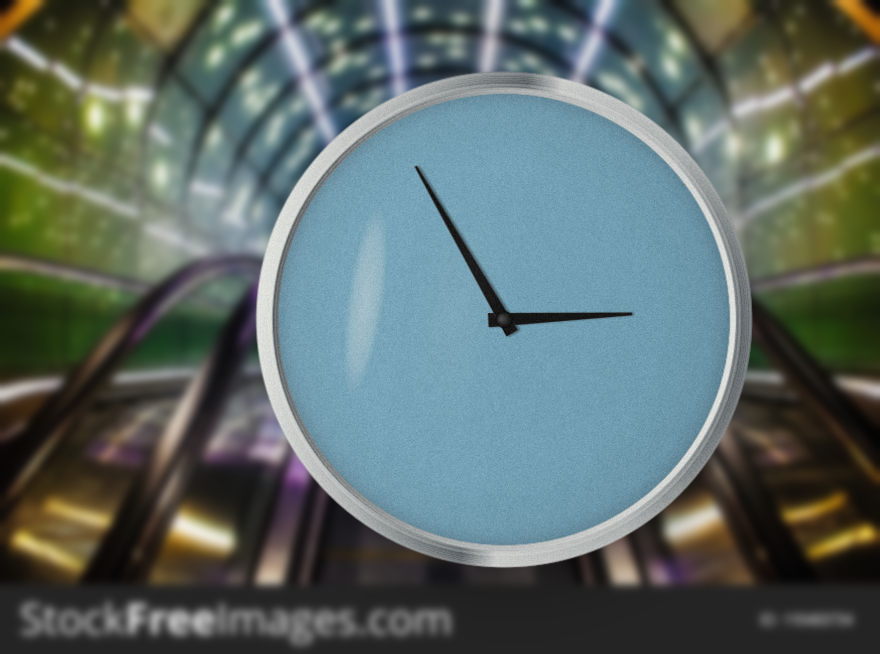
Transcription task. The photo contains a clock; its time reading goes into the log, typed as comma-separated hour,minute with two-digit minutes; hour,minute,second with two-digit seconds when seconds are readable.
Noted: 2,55
